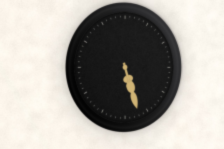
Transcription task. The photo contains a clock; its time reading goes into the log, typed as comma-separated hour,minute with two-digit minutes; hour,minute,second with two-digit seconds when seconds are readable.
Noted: 5,27
